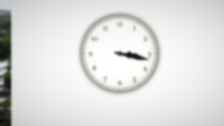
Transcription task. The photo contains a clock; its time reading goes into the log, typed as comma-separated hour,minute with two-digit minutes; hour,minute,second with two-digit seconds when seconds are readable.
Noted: 3,17
